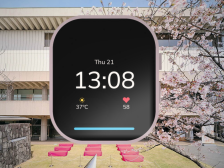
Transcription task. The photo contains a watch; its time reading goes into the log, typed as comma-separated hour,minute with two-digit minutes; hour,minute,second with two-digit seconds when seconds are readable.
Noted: 13,08
